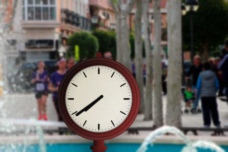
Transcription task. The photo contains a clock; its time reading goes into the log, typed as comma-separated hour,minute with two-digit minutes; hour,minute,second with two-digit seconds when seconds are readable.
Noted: 7,39
